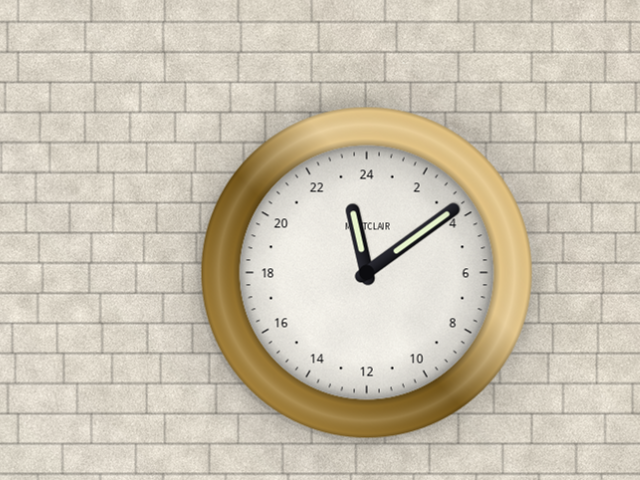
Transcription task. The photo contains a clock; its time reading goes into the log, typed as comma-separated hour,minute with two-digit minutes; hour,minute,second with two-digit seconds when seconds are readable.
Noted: 23,09
